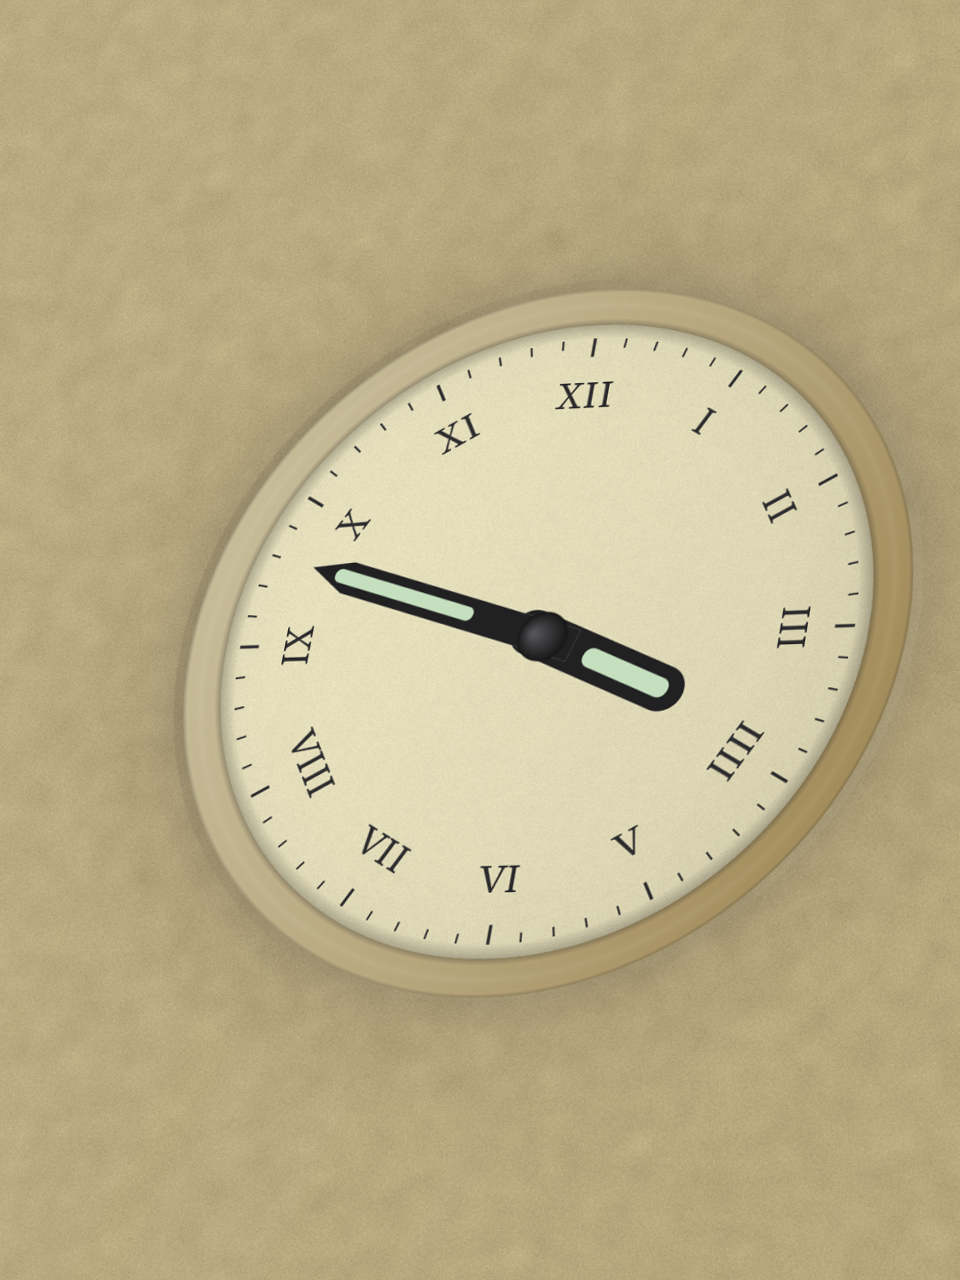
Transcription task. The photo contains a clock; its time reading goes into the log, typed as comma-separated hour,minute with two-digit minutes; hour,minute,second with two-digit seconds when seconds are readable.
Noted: 3,48
